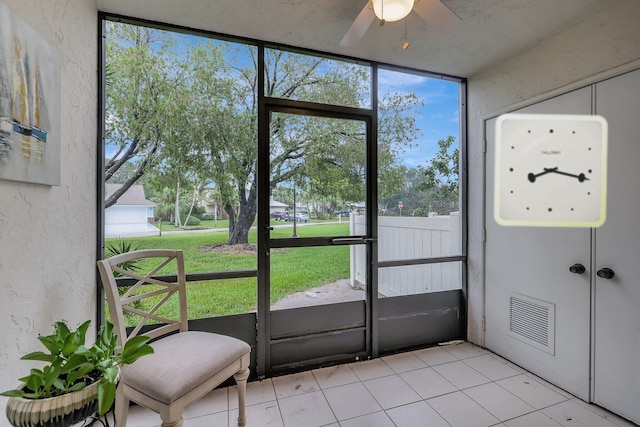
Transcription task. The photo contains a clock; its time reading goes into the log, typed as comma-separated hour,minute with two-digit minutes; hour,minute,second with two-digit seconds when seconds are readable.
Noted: 8,17
